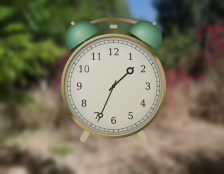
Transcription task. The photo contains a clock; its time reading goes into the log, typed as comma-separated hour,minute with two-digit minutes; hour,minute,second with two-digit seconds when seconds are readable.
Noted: 1,34
